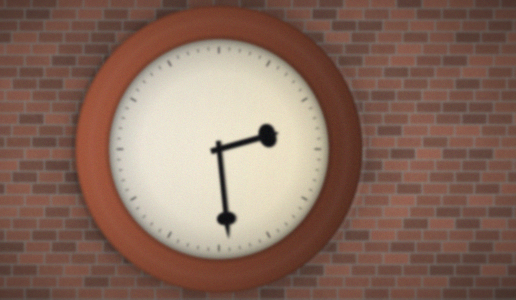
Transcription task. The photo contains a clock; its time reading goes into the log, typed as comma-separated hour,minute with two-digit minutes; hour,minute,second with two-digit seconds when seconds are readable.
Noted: 2,29
